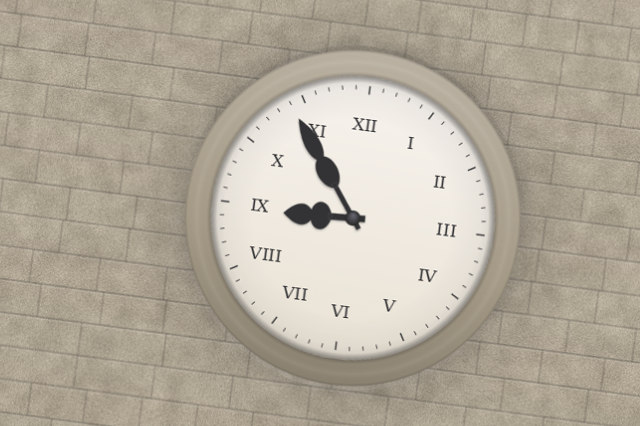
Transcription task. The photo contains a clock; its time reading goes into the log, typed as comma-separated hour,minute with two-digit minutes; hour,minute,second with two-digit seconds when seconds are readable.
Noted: 8,54
